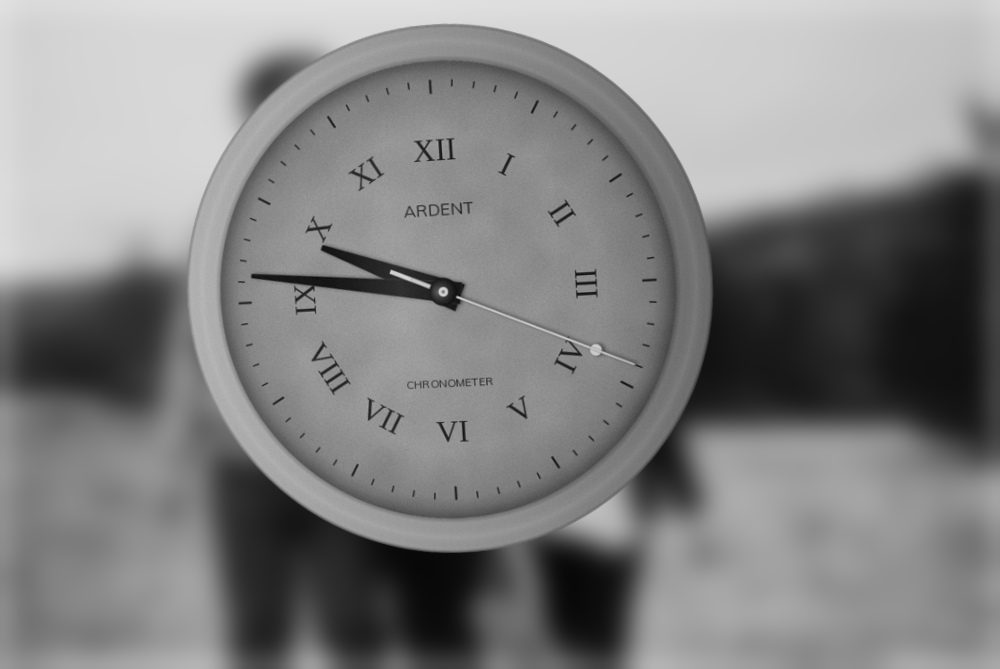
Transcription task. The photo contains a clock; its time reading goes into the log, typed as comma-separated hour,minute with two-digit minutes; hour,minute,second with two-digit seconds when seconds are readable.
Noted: 9,46,19
